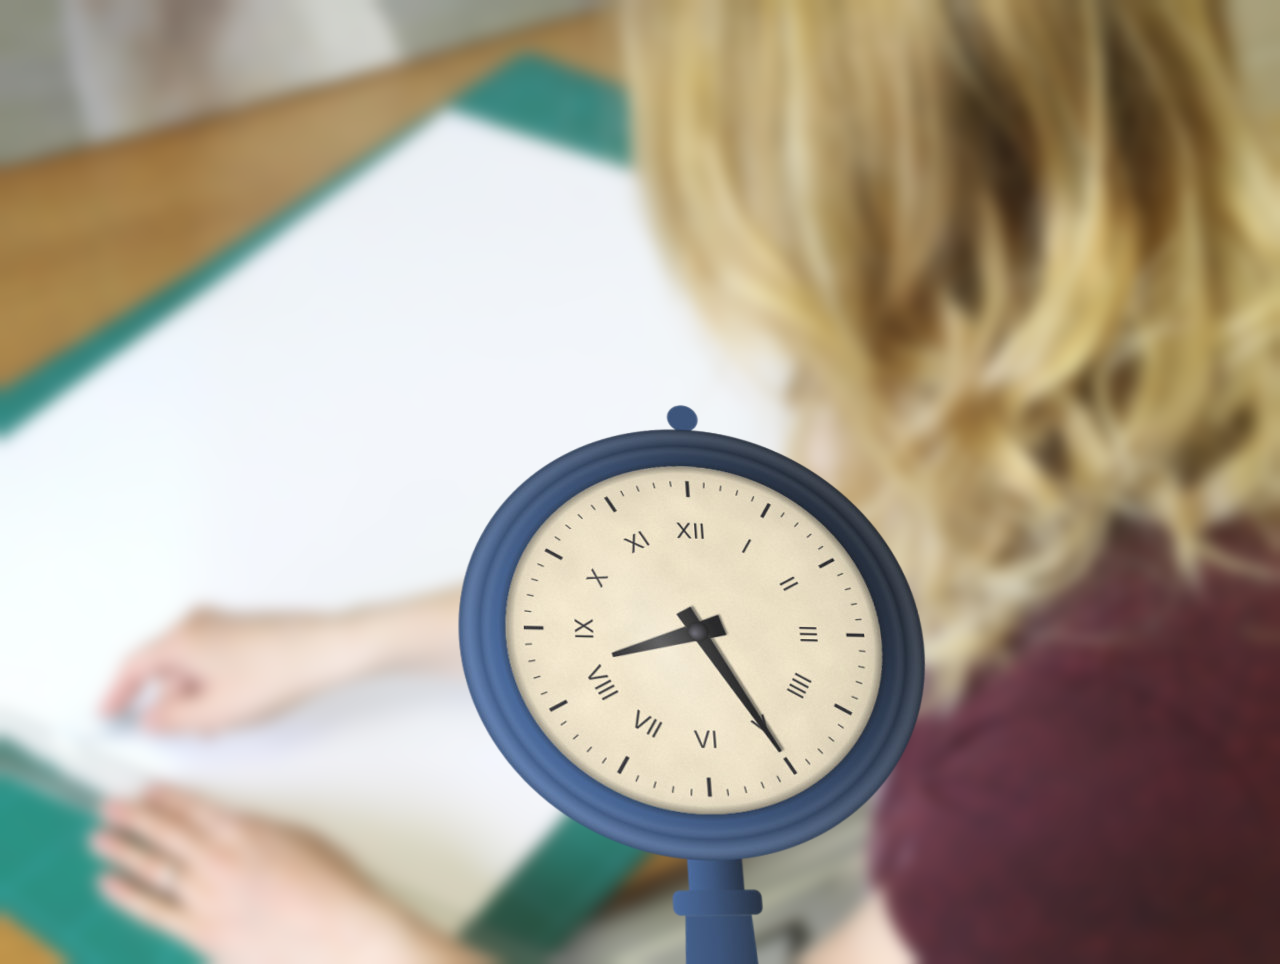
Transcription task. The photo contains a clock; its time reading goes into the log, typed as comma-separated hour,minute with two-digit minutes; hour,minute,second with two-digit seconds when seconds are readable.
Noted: 8,25
